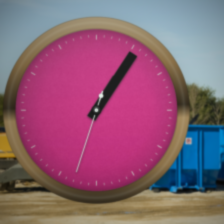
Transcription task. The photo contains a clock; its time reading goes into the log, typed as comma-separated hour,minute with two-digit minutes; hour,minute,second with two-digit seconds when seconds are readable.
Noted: 1,05,33
